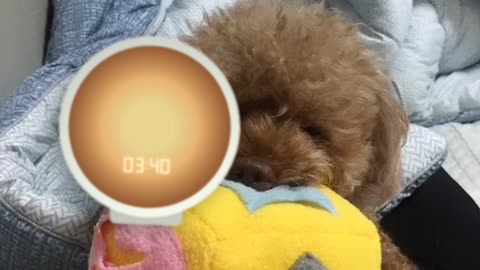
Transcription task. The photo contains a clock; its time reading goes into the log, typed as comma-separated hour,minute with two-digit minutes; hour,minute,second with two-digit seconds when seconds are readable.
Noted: 3,40
